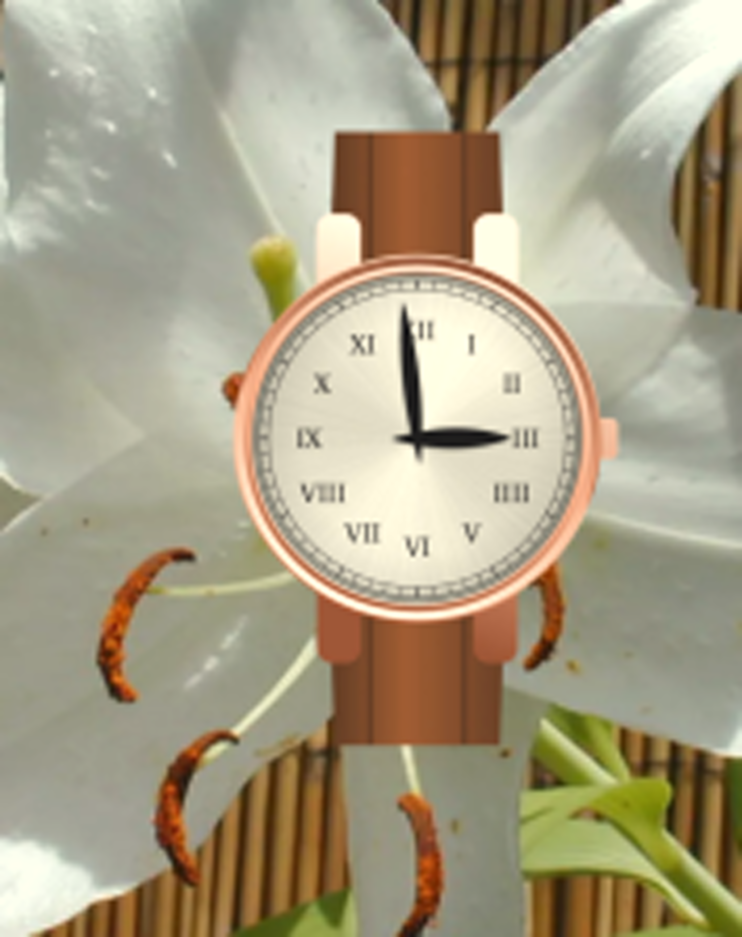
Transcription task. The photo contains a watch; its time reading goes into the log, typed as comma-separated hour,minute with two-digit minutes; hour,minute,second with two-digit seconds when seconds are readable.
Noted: 2,59
